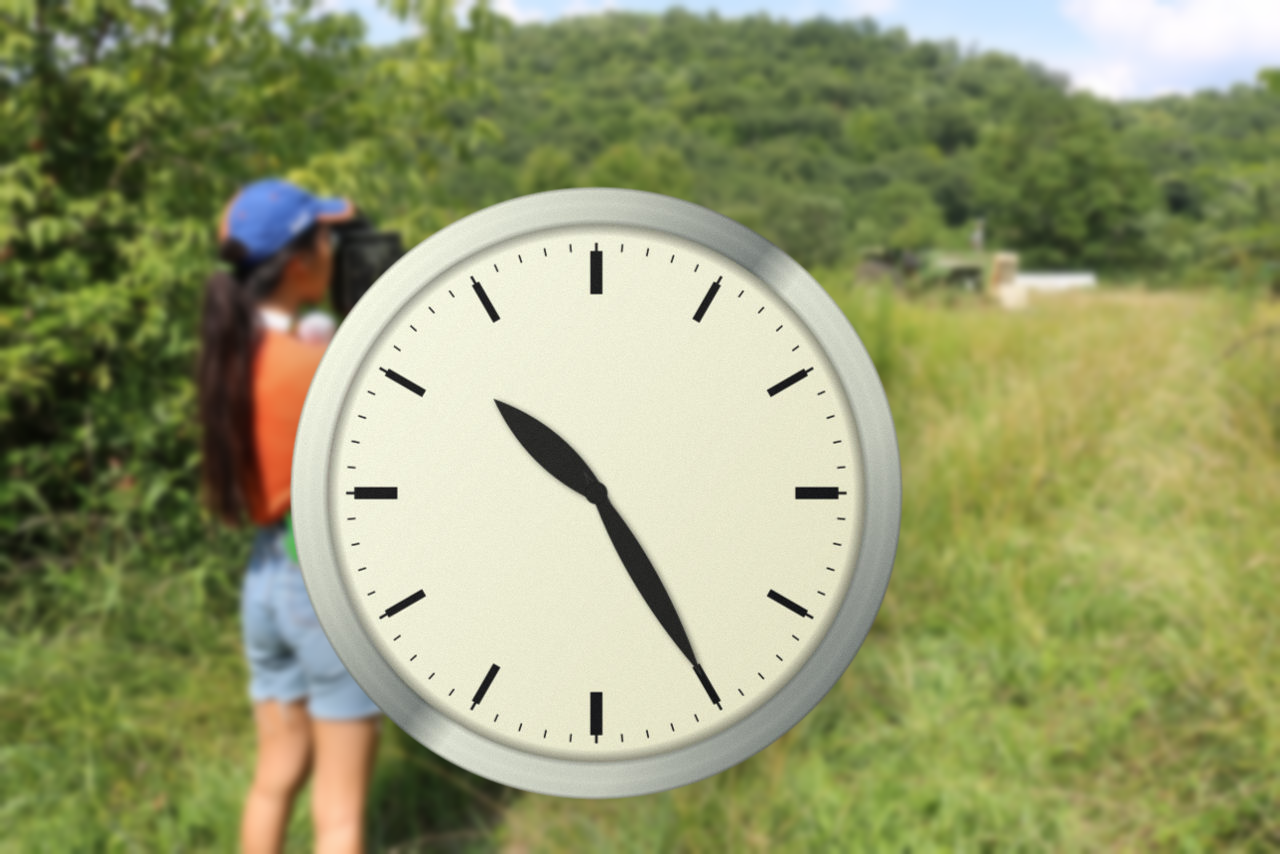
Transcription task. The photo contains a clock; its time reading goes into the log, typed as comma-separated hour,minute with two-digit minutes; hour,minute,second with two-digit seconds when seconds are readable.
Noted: 10,25
